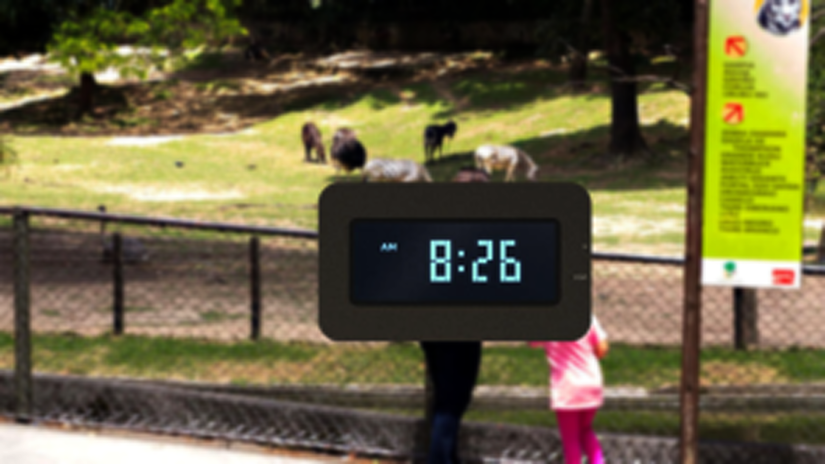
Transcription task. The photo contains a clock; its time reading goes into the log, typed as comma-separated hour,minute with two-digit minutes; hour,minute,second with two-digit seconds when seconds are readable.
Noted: 8,26
